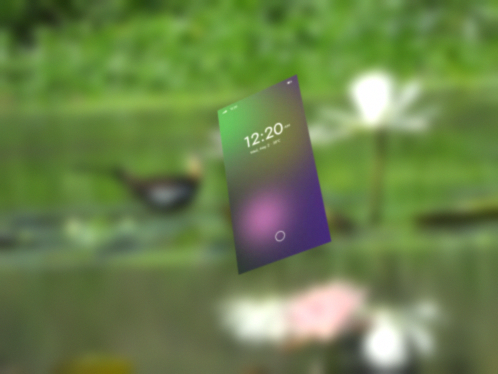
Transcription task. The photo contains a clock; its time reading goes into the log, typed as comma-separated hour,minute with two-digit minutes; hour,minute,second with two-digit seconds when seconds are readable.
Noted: 12,20
